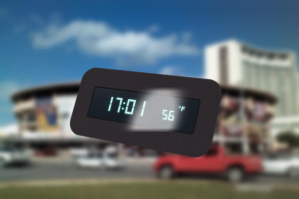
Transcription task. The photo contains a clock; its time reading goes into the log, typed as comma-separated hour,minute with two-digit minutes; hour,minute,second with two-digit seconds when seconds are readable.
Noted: 17,01
